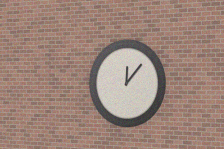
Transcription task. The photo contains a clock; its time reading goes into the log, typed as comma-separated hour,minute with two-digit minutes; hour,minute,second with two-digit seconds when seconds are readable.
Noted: 12,07
